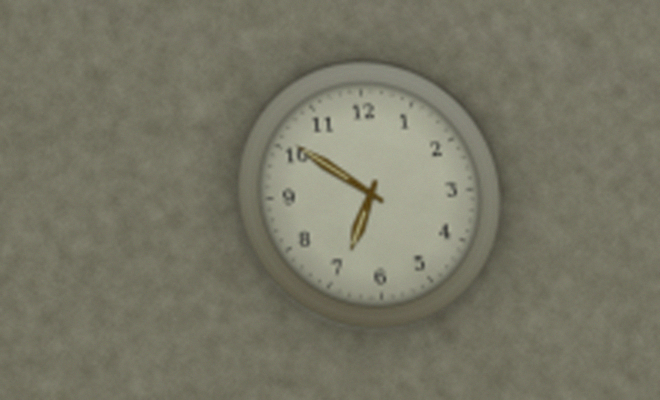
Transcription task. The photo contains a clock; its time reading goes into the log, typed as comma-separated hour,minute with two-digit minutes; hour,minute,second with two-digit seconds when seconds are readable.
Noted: 6,51
